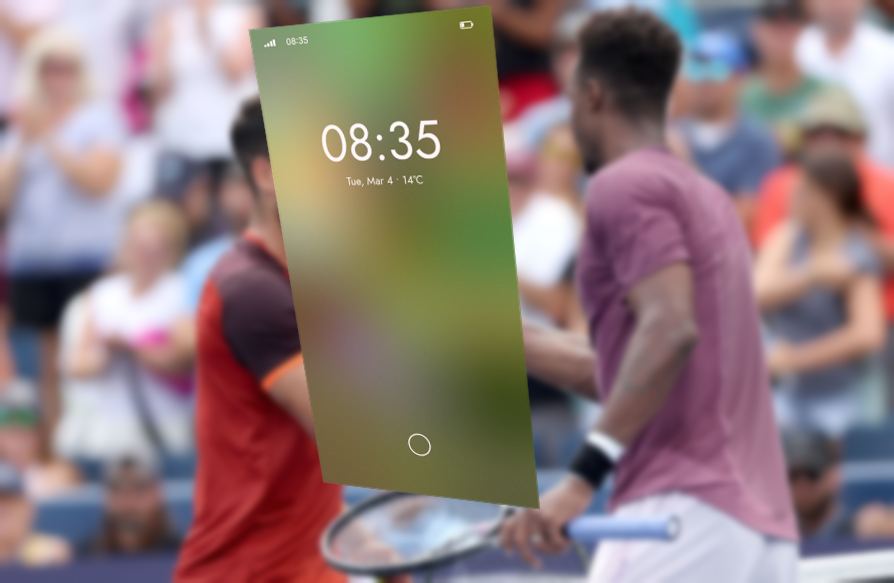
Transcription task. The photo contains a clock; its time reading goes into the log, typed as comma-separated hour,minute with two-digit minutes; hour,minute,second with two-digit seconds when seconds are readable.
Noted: 8,35
